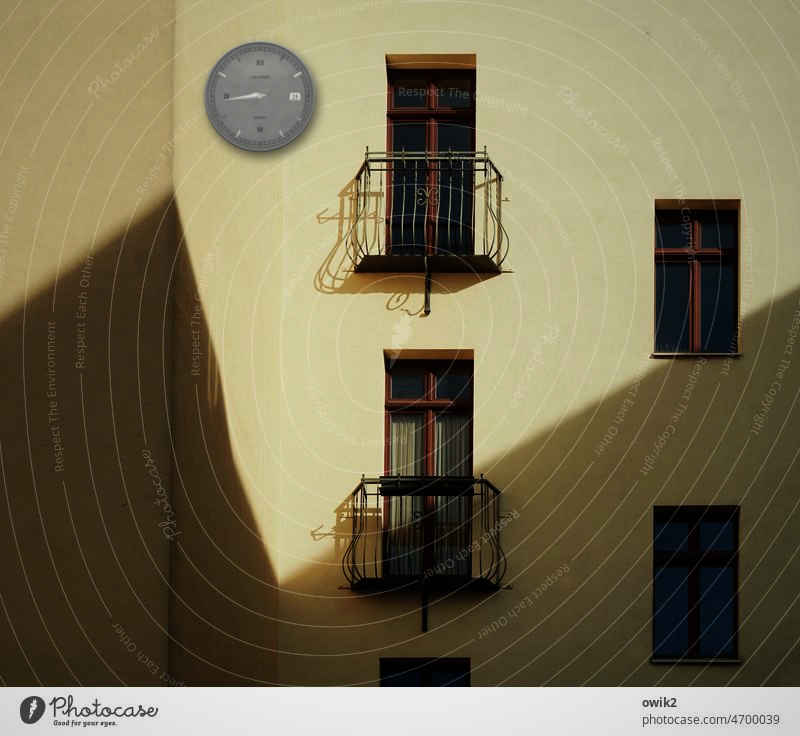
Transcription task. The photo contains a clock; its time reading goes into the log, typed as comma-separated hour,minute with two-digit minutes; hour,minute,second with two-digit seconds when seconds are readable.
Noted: 8,44
